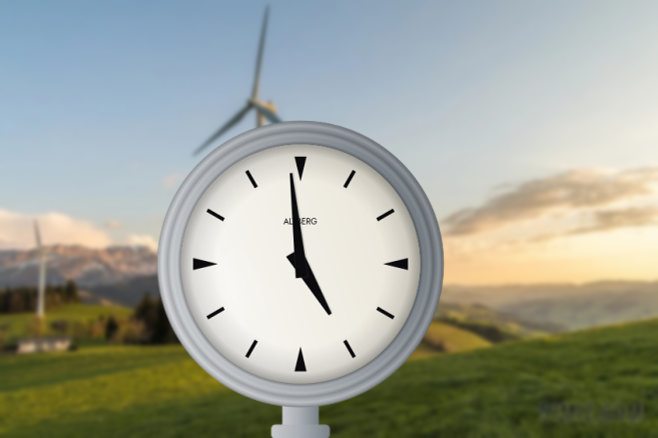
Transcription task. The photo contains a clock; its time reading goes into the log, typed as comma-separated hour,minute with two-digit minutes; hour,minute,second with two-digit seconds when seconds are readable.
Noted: 4,59
